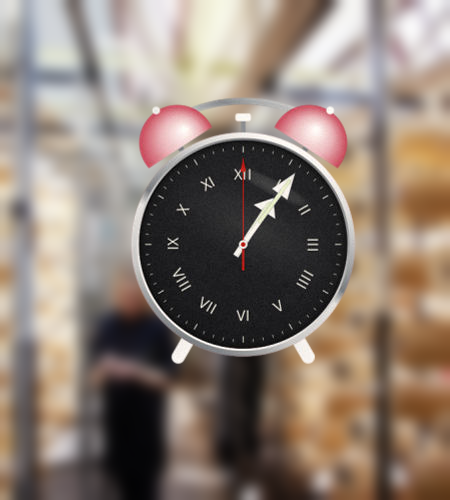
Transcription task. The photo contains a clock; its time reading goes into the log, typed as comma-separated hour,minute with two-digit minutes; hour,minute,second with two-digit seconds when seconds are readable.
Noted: 1,06,00
